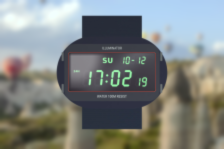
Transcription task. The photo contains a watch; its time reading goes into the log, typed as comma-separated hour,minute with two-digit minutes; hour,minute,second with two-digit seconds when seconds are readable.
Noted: 17,02,19
